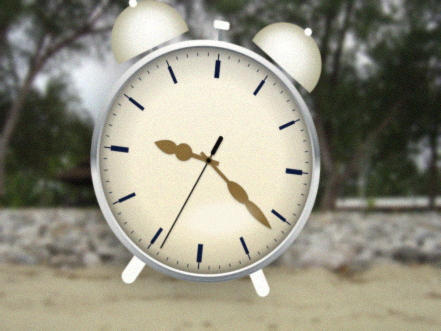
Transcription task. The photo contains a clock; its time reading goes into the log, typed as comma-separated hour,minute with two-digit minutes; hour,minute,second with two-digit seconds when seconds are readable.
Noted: 9,21,34
